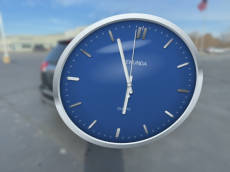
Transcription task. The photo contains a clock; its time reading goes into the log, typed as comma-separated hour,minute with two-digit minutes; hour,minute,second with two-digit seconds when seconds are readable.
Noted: 5,55,59
